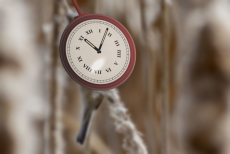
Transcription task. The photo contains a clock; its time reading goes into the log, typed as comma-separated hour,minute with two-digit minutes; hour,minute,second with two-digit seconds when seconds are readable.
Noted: 11,08
